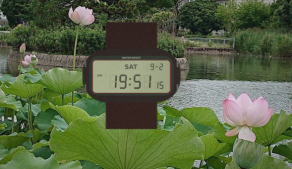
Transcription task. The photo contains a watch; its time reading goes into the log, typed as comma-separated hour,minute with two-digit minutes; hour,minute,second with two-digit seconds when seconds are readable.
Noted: 19,51,15
